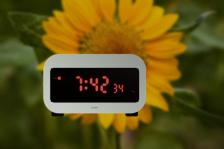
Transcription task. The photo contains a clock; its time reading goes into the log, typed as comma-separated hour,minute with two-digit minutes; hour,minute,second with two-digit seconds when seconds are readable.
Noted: 7,42,34
